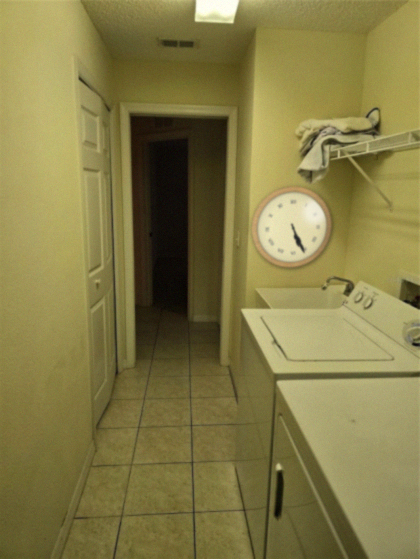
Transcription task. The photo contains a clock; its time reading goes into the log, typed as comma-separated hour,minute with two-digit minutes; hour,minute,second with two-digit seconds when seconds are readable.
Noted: 5,26
